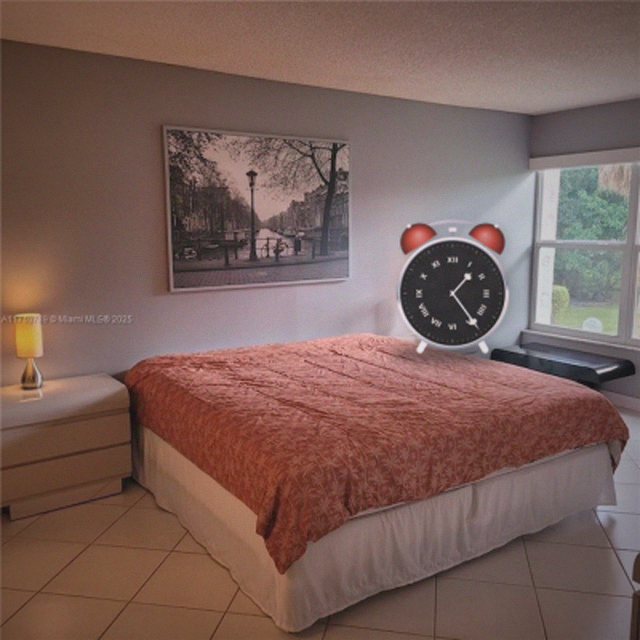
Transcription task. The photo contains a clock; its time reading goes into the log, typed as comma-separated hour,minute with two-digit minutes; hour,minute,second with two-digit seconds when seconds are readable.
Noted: 1,24
